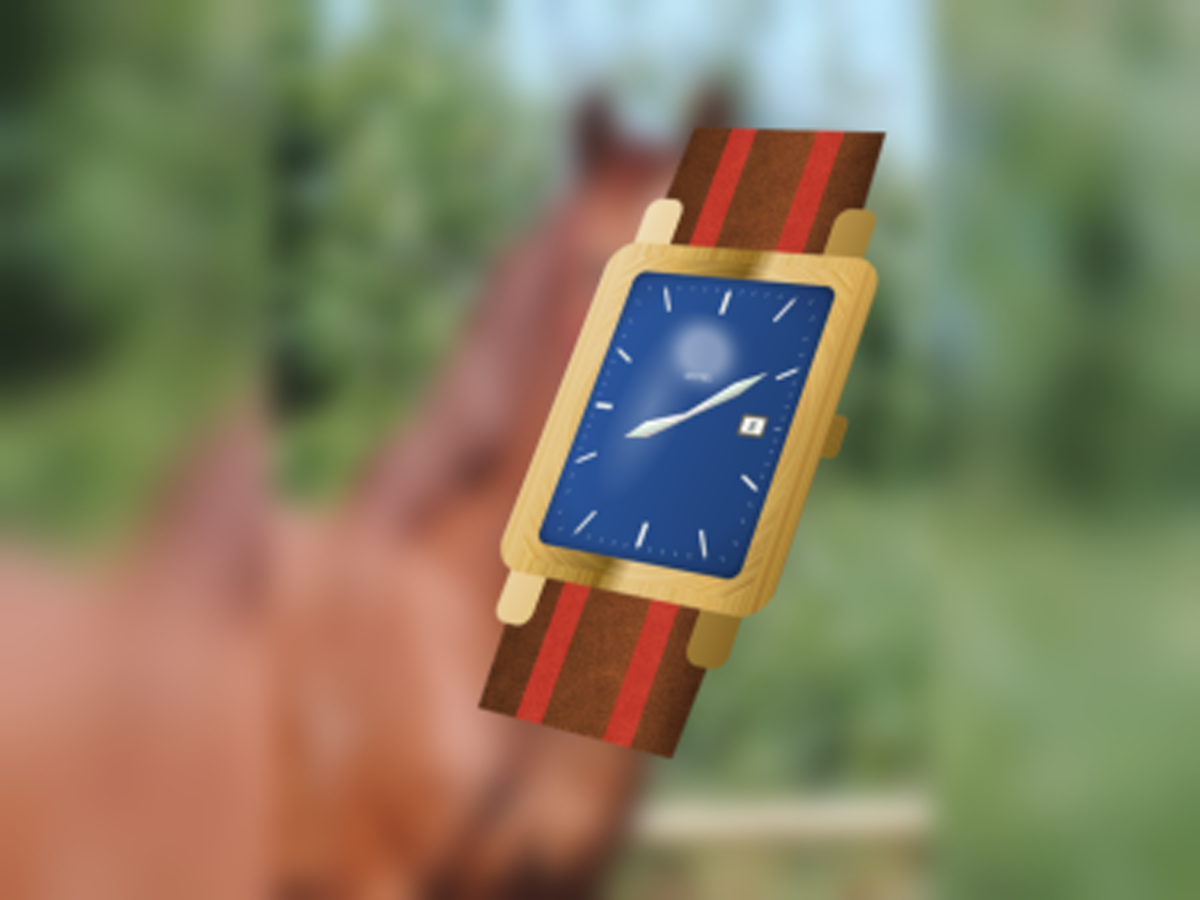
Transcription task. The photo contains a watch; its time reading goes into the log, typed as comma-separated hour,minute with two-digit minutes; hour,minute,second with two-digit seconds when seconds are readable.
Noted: 8,09
